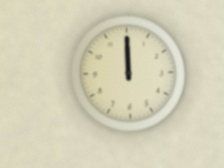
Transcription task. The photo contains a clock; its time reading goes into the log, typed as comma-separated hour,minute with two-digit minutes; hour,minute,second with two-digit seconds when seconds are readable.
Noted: 12,00
